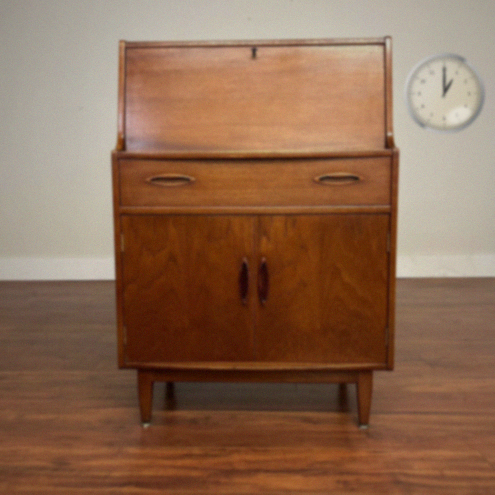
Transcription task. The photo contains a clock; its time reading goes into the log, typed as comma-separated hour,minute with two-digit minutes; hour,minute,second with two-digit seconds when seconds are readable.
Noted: 1,00
